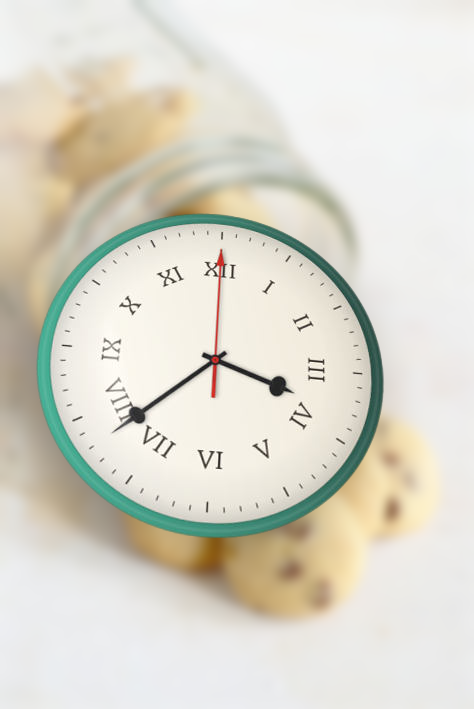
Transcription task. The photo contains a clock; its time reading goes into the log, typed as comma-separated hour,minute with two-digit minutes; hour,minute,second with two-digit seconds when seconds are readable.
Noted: 3,38,00
